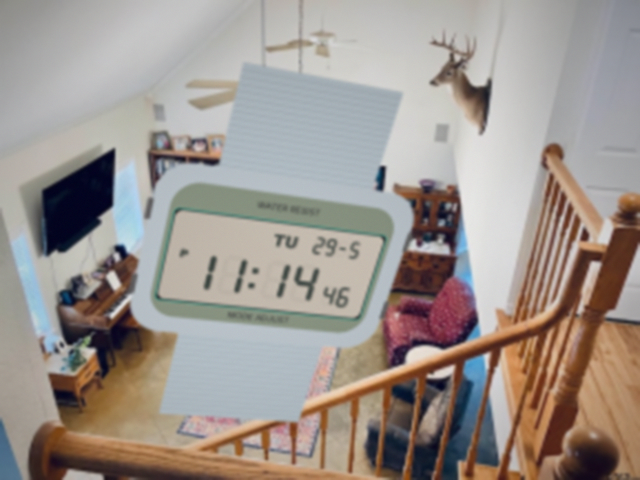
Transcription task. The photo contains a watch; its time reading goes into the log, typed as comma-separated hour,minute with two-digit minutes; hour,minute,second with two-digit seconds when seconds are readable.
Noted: 11,14,46
